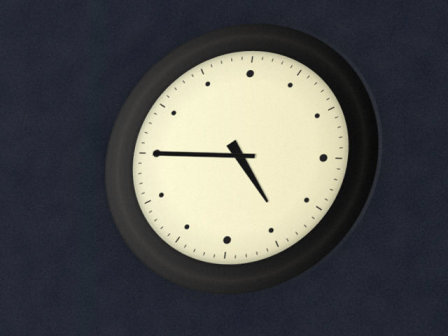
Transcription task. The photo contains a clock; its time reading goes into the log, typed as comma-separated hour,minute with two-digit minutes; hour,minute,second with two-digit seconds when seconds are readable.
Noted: 4,45
